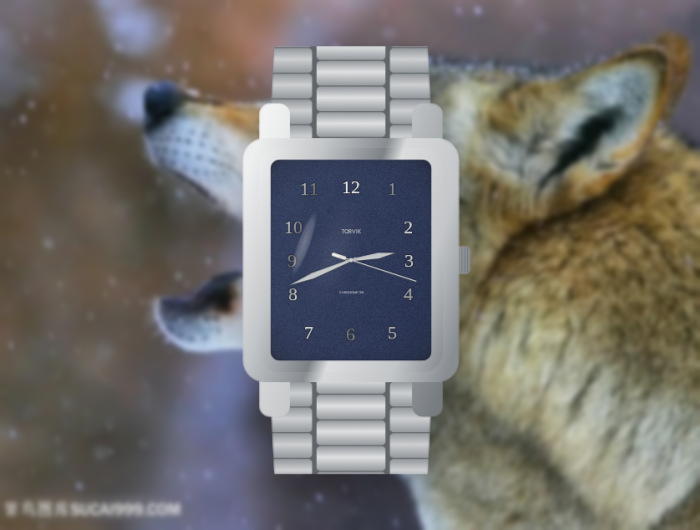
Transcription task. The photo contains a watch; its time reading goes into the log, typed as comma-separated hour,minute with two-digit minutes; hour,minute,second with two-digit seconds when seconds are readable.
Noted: 2,41,18
